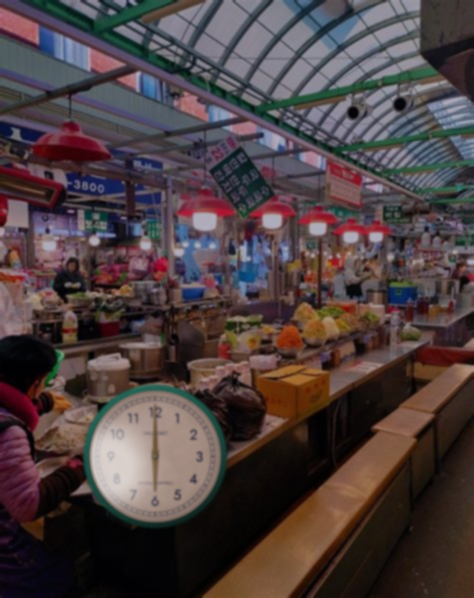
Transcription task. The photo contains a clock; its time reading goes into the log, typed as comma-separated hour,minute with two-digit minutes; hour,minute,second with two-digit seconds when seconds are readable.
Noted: 6,00
